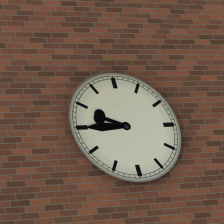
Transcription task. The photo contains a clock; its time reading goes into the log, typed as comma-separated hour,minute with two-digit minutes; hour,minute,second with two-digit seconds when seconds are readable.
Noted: 9,45
